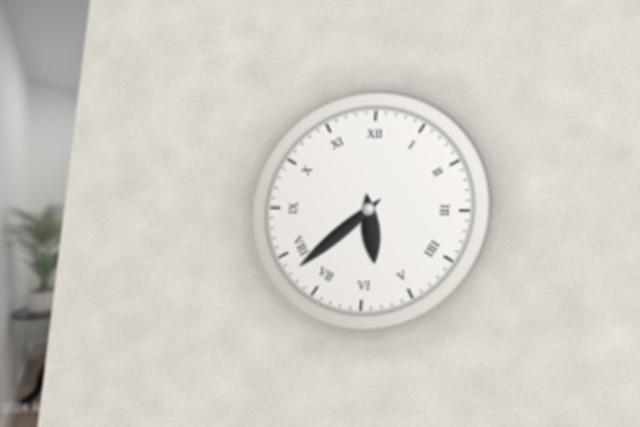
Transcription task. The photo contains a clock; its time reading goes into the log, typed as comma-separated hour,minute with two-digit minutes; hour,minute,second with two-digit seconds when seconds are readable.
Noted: 5,38
